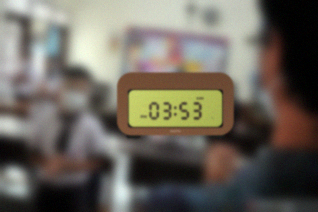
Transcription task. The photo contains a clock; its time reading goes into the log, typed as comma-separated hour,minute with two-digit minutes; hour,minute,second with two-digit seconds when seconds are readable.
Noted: 3,53
